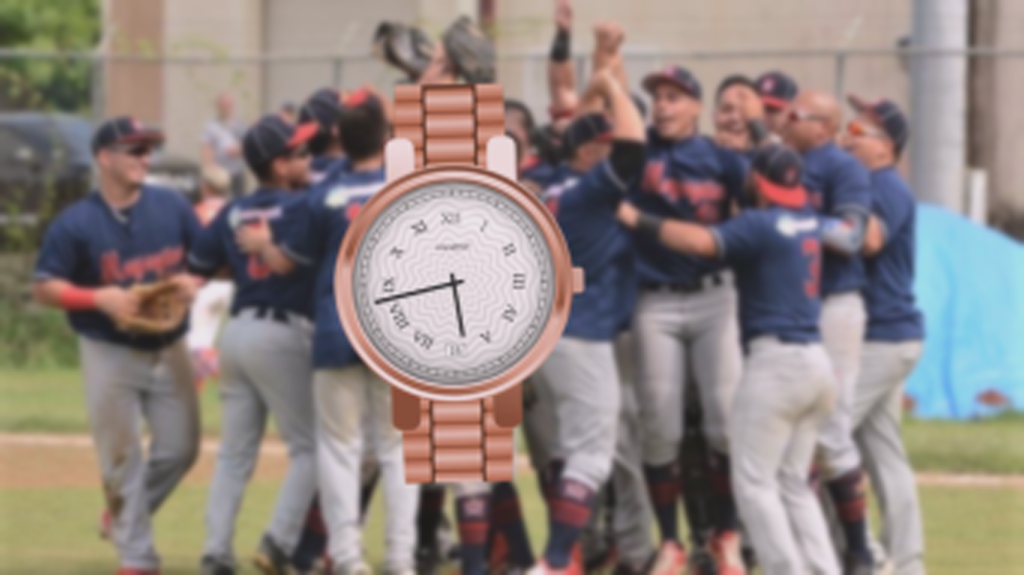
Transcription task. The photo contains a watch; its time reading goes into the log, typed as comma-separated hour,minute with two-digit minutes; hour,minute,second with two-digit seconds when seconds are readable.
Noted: 5,43
